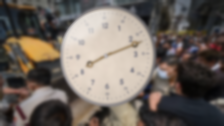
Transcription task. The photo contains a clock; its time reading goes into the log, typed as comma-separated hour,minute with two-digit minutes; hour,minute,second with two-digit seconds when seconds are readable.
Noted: 8,12
